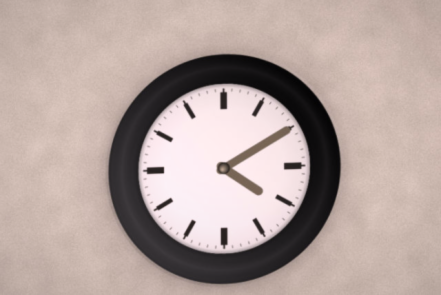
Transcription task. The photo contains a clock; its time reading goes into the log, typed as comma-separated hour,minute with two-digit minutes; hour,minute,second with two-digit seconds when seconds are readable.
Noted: 4,10
